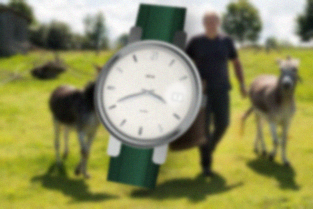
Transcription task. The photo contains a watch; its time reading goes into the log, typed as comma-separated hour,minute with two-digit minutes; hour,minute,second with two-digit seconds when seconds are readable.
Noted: 3,41
